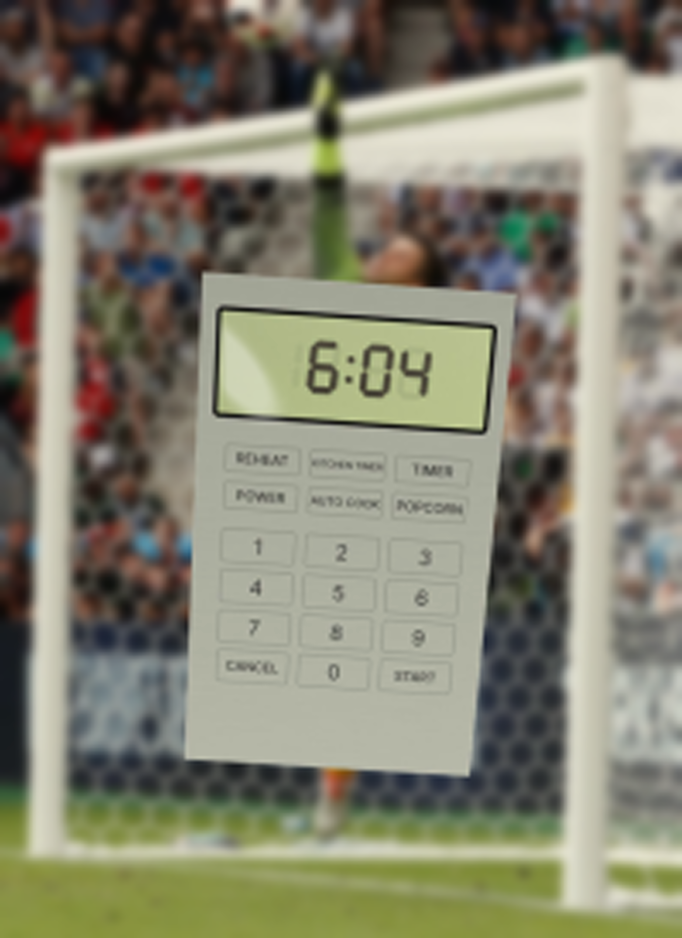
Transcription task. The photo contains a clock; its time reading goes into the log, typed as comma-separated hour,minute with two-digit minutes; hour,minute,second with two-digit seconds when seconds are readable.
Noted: 6,04
